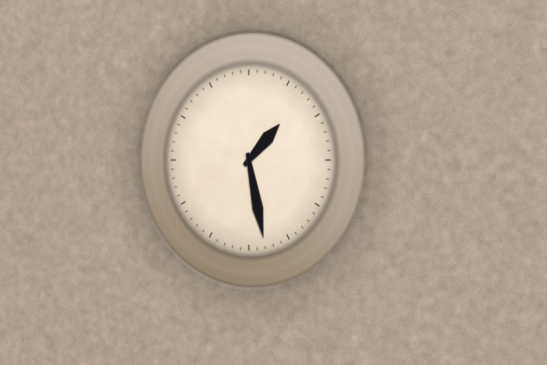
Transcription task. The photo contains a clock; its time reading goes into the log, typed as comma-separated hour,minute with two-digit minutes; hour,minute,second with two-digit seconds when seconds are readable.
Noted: 1,28
